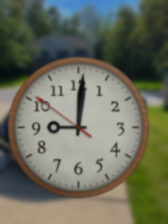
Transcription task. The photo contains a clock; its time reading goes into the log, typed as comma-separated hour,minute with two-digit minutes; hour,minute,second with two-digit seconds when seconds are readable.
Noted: 9,00,51
